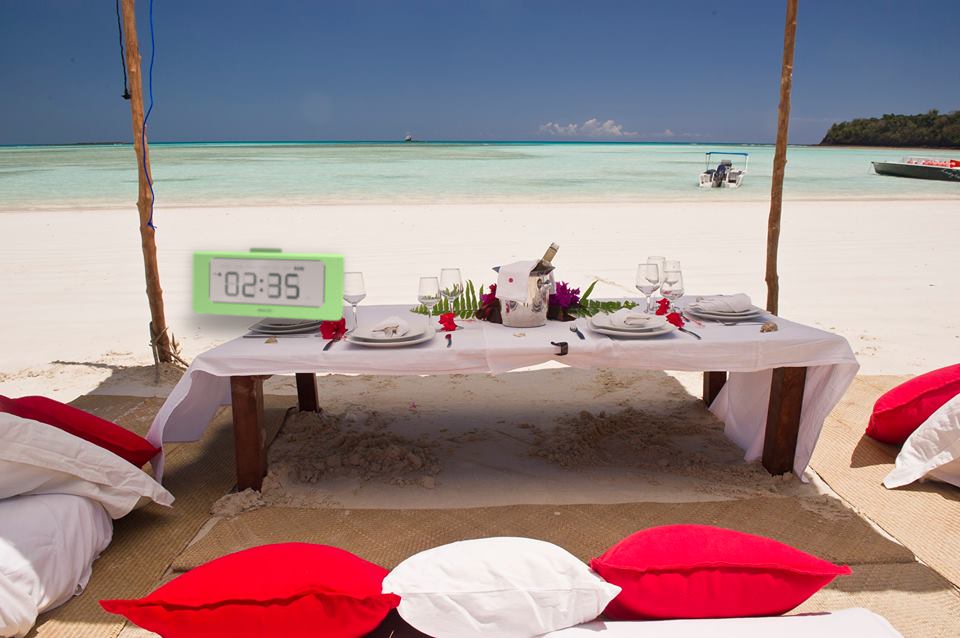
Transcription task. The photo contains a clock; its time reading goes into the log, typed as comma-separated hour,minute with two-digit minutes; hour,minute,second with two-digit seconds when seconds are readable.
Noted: 2,35
